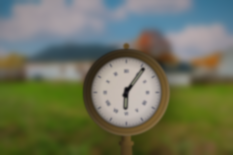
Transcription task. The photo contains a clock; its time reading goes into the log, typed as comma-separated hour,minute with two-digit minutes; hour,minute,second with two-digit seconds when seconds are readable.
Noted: 6,06
